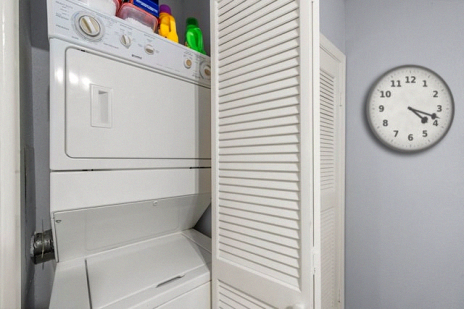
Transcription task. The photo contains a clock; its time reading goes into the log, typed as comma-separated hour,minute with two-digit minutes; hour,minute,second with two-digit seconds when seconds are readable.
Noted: 4,18
